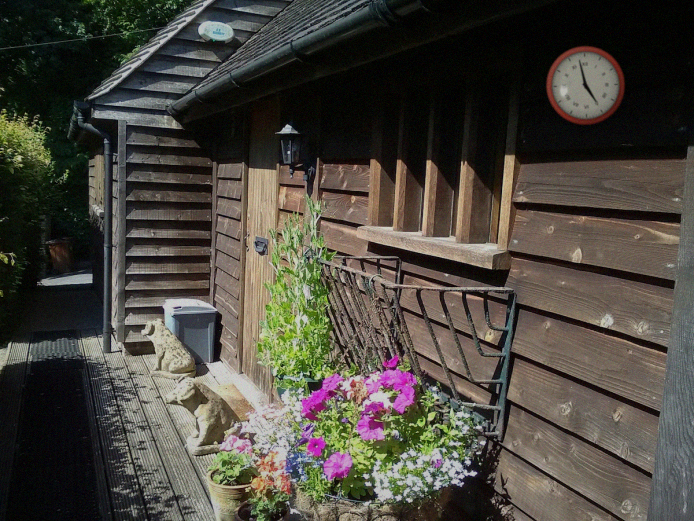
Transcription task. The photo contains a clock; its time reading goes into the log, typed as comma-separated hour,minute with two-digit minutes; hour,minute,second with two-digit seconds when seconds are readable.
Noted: 4,58
